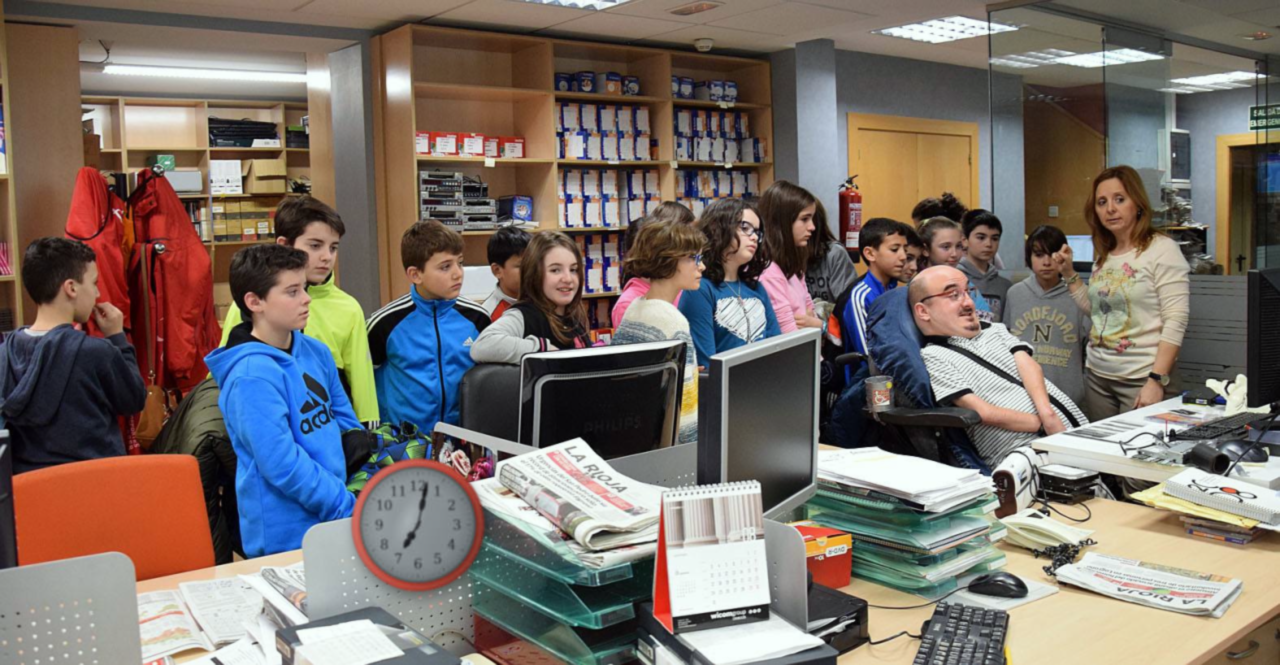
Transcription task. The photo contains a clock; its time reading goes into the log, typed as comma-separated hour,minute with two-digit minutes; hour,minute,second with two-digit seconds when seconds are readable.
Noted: 7,02
